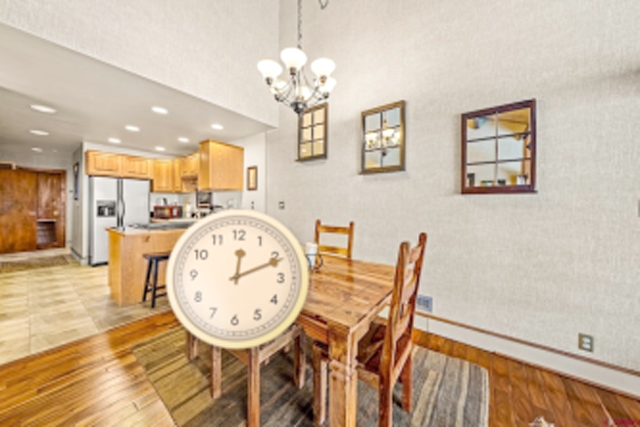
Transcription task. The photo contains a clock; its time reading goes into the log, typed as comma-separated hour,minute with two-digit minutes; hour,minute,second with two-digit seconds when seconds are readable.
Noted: 12,11
